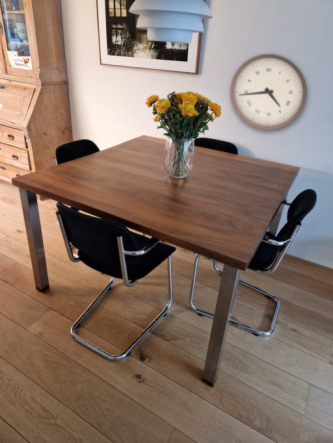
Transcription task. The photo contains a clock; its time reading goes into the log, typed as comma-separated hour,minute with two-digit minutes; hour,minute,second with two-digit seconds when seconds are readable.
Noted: 4,44
